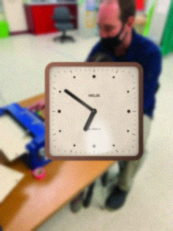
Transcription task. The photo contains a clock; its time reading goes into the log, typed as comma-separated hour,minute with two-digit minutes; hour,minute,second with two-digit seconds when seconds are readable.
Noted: 6,51
